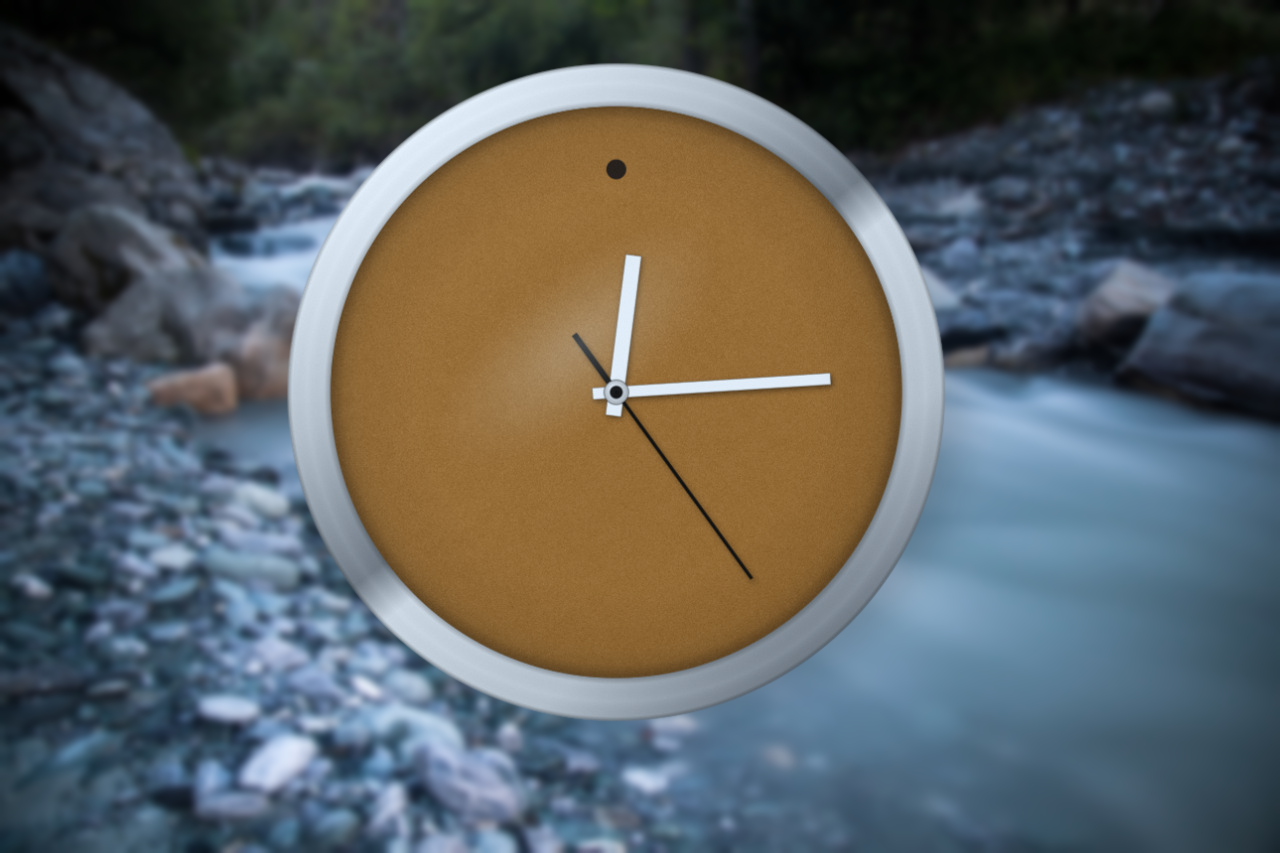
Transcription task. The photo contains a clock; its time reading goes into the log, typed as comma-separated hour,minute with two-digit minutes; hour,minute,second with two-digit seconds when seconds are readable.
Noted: 12,14,24
